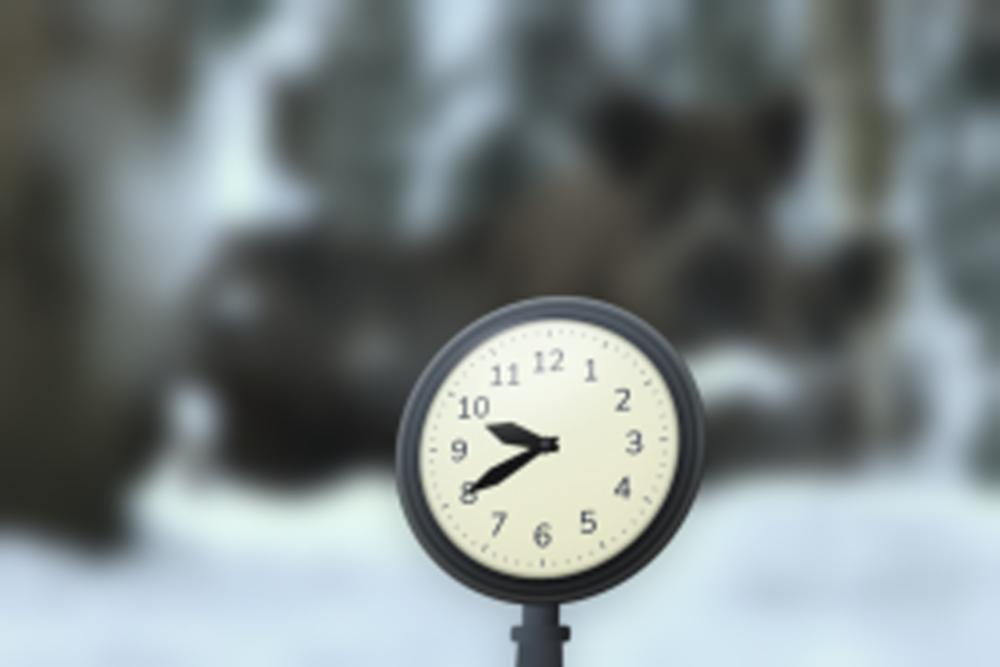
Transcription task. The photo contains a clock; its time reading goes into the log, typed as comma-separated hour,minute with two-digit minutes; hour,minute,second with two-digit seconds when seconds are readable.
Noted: 9,40
